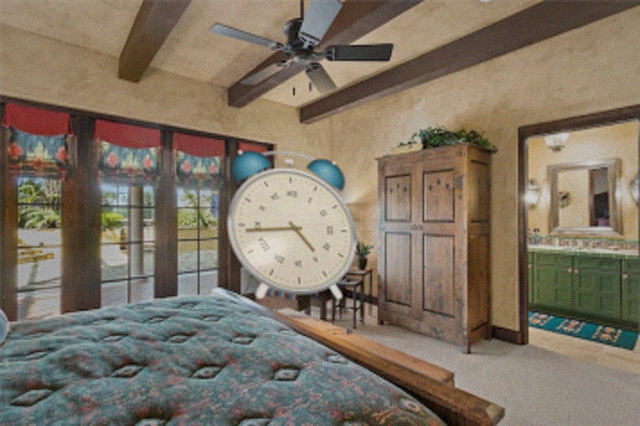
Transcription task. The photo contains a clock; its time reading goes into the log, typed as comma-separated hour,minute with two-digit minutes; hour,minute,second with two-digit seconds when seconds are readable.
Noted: 4,44
